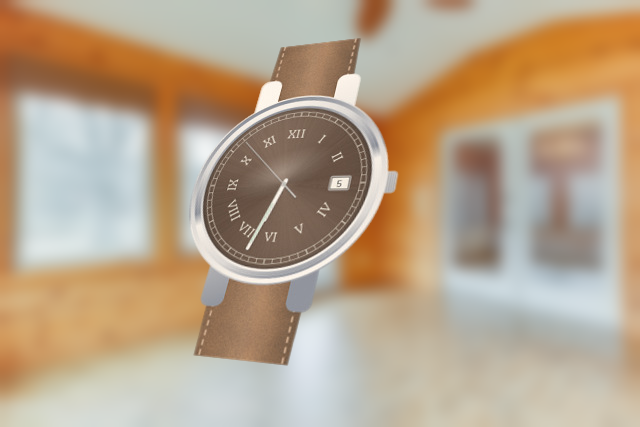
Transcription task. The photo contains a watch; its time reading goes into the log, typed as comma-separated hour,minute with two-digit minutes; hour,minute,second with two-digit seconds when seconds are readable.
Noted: 6,32,52
